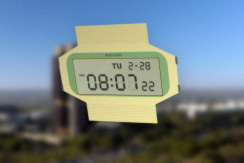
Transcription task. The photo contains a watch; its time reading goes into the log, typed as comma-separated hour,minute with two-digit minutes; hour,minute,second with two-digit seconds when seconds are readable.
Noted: 8,07,22
